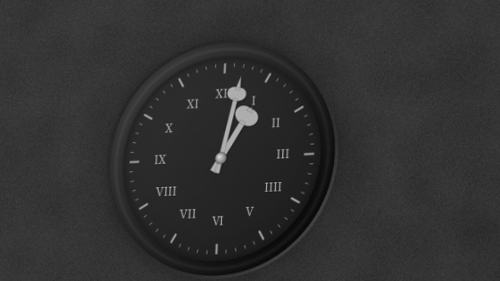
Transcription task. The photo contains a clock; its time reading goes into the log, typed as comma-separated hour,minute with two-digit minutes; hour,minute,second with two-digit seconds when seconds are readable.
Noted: 1,02
